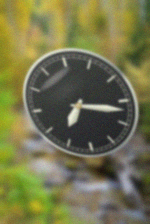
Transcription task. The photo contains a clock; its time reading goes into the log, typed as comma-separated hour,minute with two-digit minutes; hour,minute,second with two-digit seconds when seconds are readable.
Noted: 7,17
